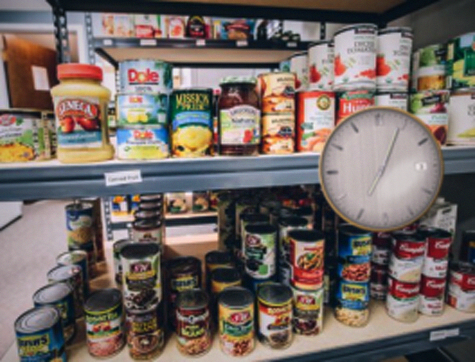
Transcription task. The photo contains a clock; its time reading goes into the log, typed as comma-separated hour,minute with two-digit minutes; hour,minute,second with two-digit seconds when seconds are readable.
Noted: 7,04
